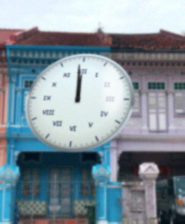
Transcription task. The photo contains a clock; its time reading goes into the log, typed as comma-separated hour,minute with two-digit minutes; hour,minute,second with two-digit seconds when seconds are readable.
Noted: 11,59
